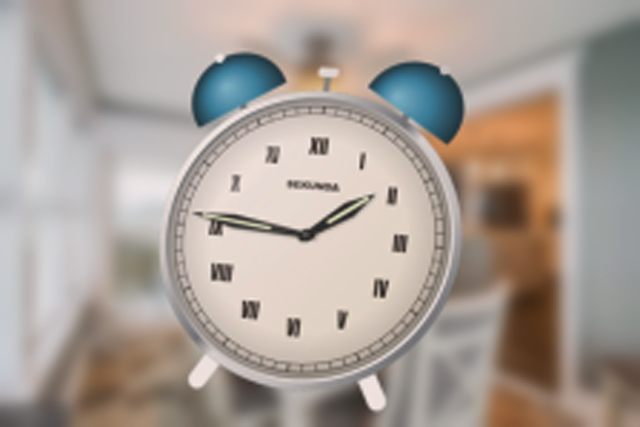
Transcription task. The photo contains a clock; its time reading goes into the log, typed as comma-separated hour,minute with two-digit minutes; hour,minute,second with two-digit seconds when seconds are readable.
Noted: 1,46
